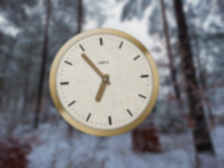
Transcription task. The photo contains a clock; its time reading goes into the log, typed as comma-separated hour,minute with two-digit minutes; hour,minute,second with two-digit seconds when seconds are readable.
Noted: 6,54
